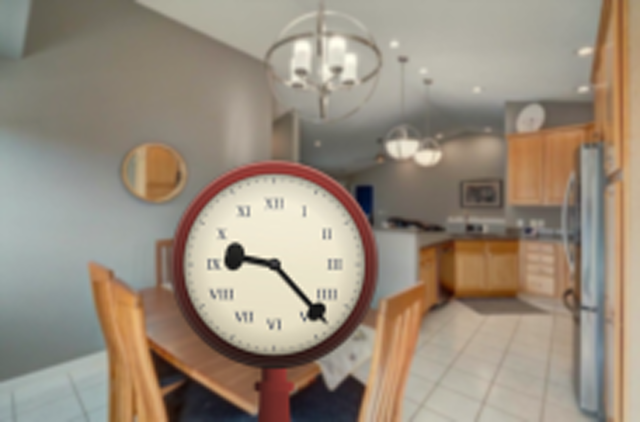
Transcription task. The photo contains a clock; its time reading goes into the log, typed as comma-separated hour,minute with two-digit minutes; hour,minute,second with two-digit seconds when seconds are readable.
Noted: 9,23
